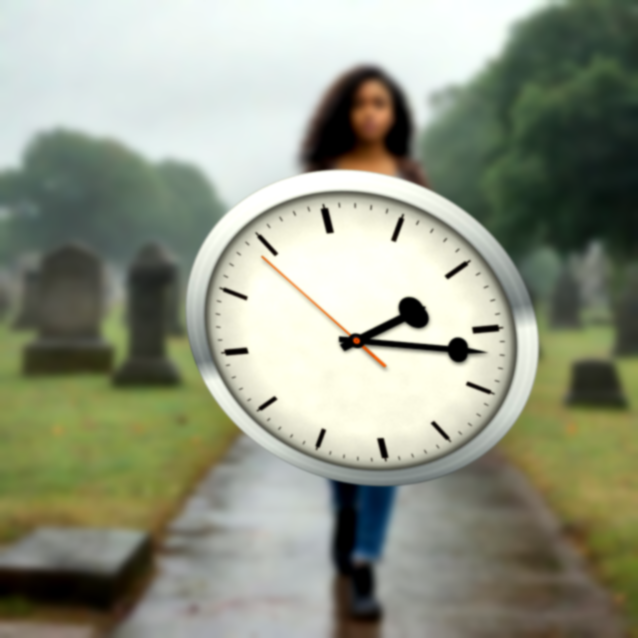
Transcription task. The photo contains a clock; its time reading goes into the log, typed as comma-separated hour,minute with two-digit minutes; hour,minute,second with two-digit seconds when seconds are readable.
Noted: 2,16,54
